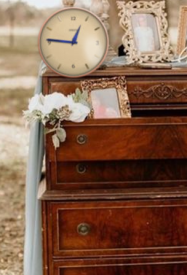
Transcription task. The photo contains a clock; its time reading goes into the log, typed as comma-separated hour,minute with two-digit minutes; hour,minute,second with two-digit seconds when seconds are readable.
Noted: 12,46
